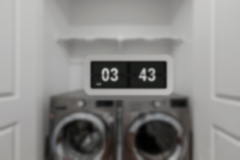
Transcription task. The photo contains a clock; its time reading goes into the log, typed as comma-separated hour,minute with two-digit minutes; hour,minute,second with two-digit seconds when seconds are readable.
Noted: 3,43
